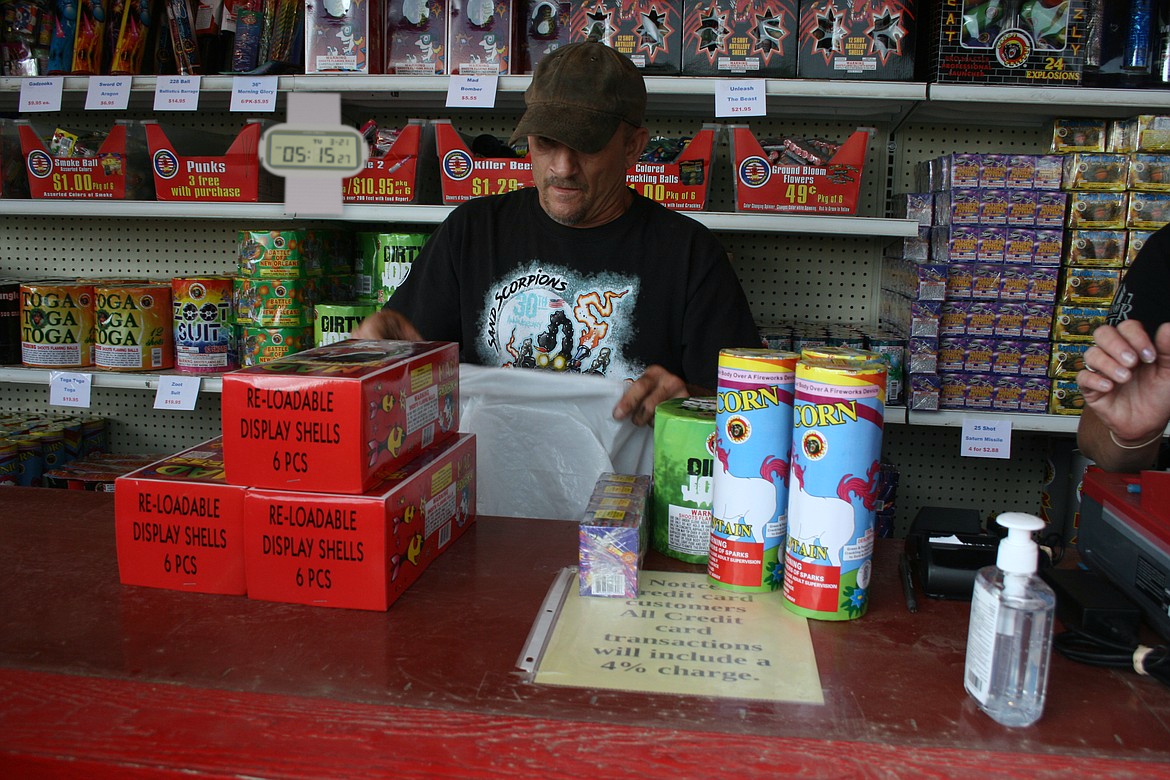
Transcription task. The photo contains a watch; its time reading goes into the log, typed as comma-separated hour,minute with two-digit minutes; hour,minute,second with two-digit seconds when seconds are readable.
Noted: 5,15
